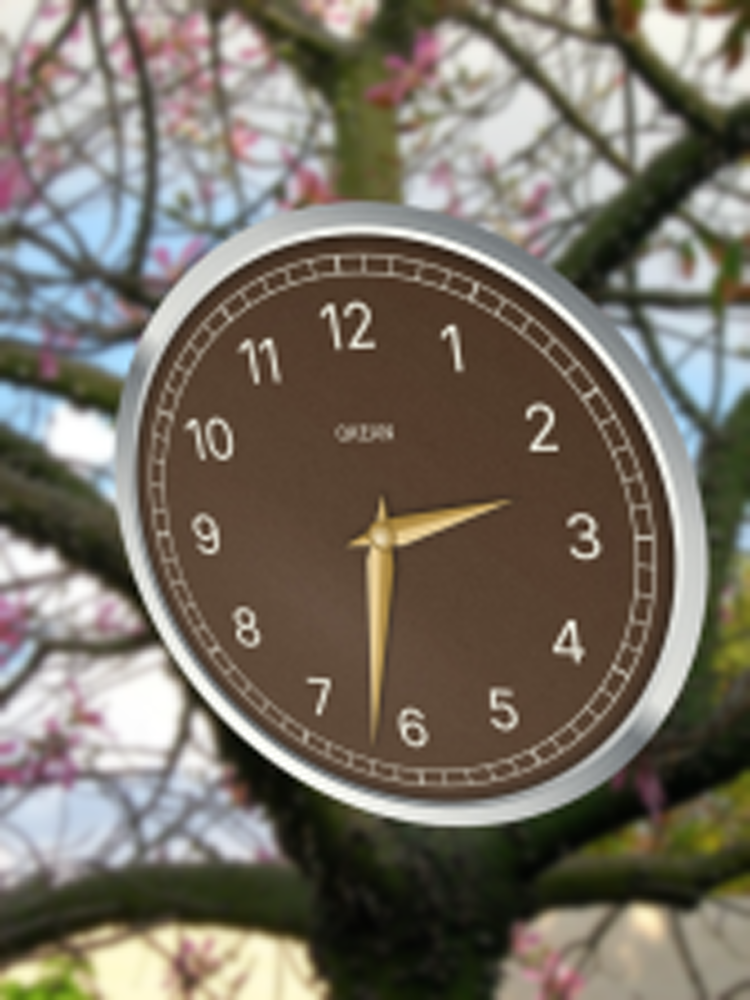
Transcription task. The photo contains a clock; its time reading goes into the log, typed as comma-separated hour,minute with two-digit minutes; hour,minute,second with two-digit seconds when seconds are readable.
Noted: 2,32
